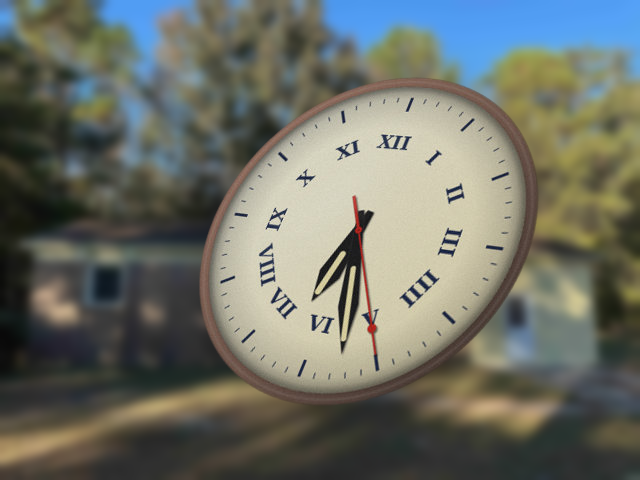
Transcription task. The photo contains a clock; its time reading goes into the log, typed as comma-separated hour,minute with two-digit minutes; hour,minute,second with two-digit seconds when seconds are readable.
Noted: 6,27,25
